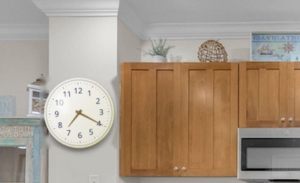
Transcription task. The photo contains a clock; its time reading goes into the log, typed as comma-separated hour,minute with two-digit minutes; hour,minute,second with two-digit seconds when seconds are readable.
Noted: 7,20
